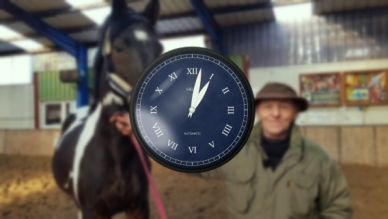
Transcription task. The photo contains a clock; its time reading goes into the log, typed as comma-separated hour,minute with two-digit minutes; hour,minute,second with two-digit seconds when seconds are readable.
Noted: 1,02
